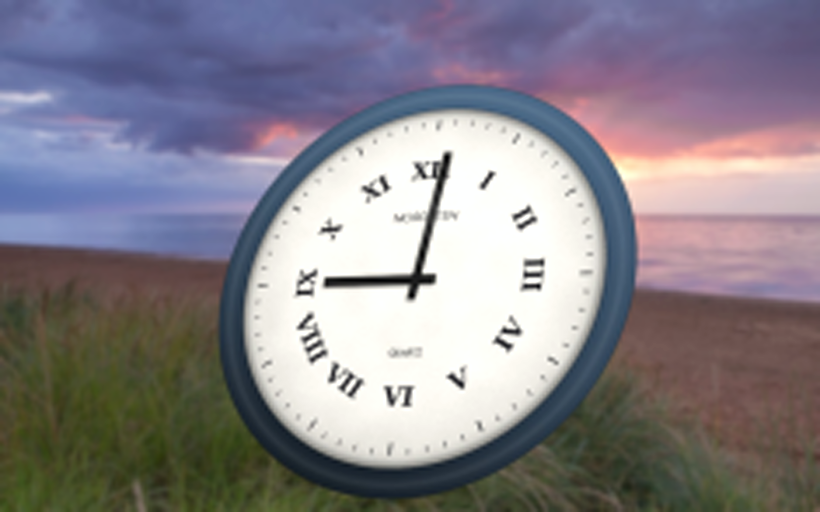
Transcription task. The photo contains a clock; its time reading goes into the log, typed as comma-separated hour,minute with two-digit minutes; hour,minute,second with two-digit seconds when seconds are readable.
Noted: 9,01
